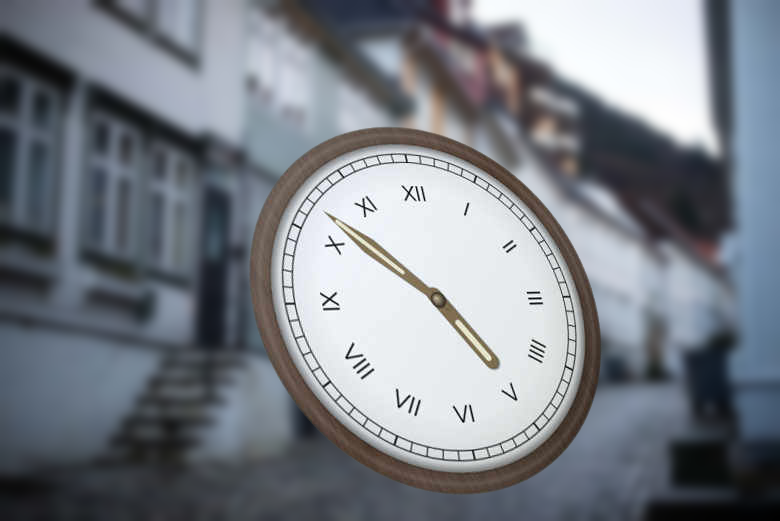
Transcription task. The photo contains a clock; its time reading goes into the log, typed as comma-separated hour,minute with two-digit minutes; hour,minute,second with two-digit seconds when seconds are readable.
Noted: 4,52
